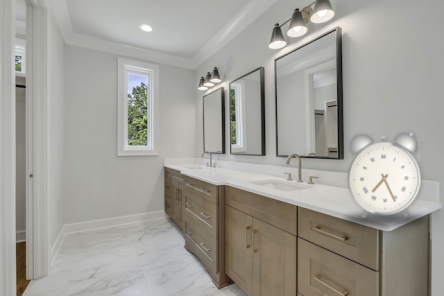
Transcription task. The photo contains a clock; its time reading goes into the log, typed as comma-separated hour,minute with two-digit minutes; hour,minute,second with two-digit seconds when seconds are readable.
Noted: 7,26
